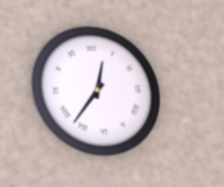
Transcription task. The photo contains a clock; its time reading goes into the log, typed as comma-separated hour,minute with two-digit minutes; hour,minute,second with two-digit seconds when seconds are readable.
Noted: 12,37
